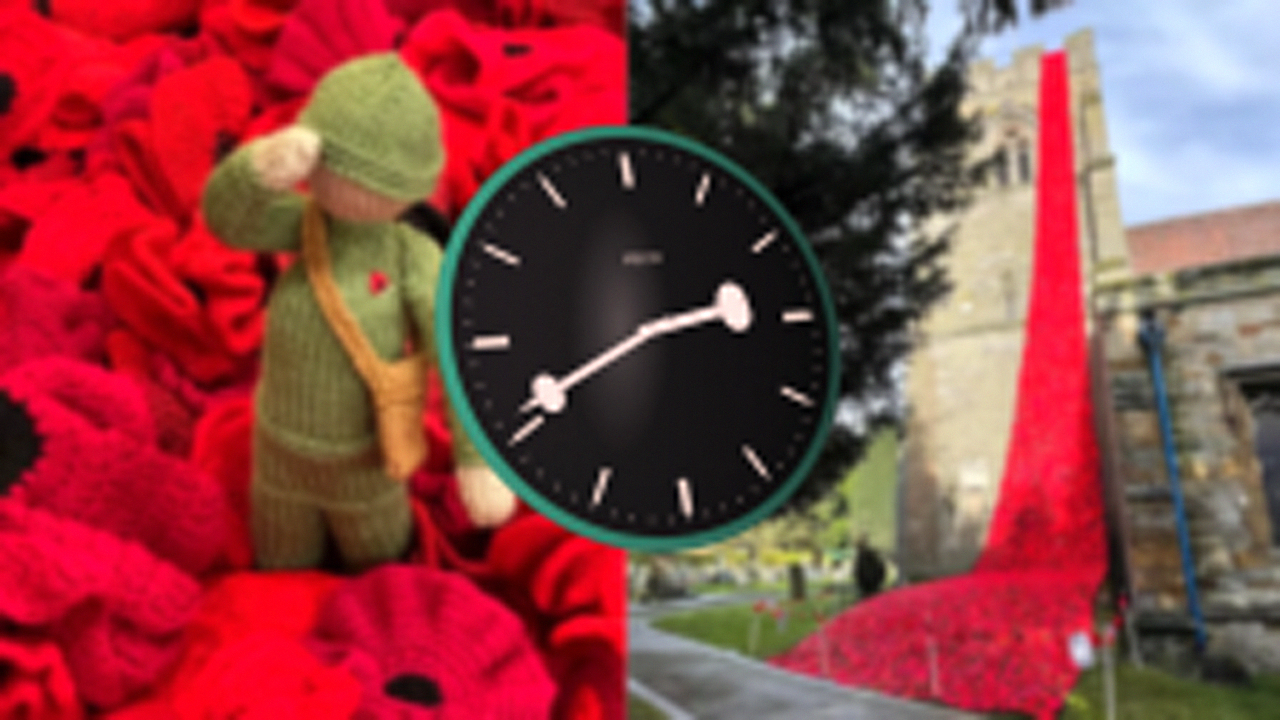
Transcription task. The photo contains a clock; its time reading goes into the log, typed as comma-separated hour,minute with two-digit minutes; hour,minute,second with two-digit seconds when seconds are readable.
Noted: 2,41
